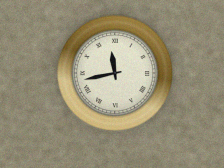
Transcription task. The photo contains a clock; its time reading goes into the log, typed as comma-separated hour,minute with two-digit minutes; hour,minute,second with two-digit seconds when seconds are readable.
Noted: 11,43
